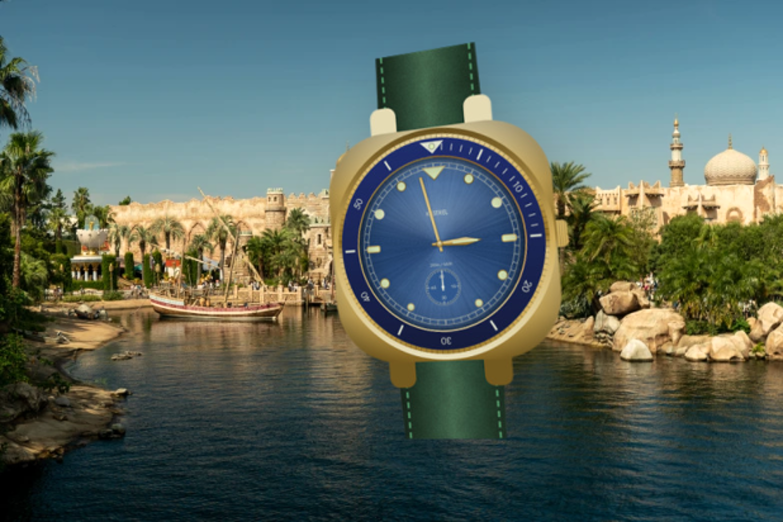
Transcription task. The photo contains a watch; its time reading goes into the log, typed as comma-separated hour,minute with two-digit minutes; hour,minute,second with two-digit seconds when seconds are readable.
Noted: 2,58
